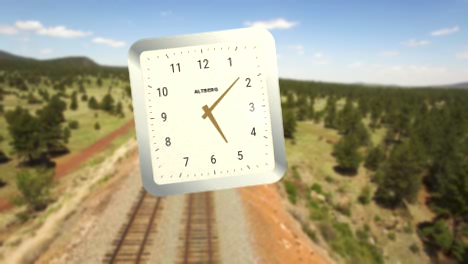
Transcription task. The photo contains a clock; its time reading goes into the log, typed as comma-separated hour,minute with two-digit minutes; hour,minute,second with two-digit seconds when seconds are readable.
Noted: 5,08
